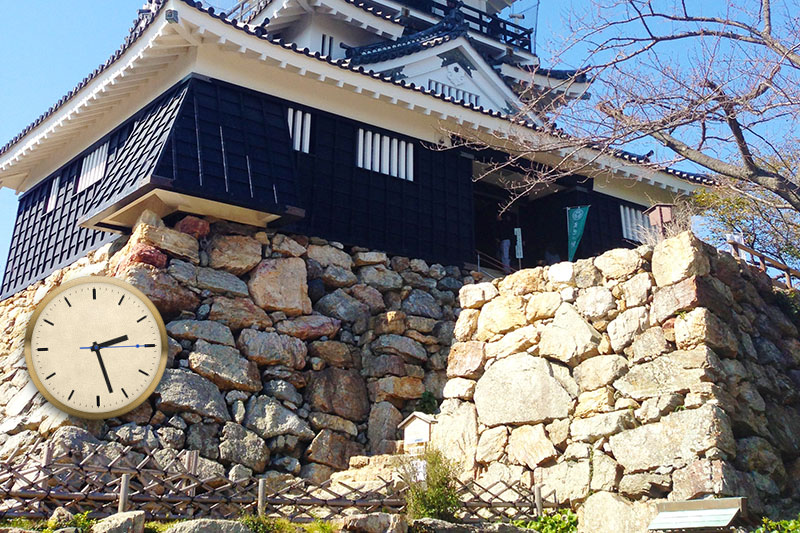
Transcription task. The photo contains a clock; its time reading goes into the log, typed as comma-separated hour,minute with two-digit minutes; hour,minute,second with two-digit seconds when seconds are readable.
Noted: 2,27,15
